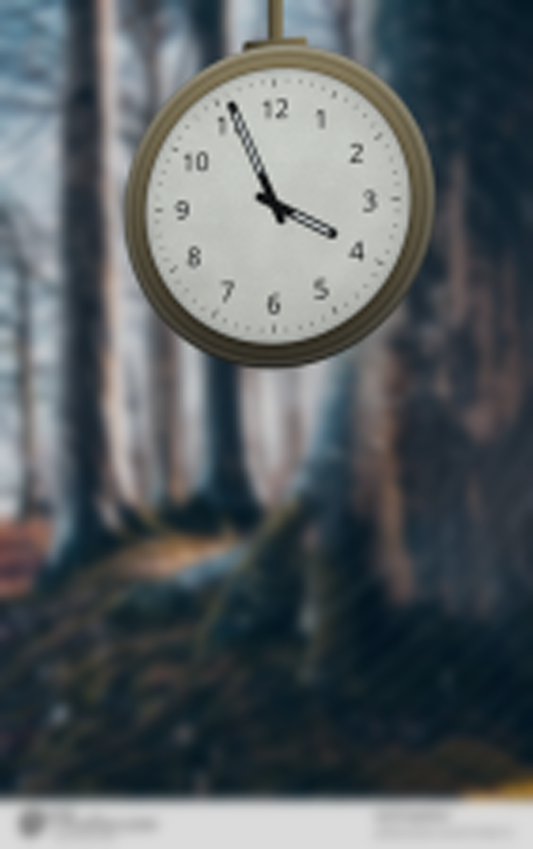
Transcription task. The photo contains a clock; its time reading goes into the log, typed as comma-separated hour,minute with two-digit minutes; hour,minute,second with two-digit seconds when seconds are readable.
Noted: 3,56
